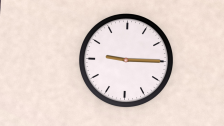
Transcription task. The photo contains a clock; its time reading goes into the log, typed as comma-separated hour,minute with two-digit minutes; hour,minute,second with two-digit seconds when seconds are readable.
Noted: 9,15
